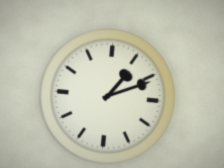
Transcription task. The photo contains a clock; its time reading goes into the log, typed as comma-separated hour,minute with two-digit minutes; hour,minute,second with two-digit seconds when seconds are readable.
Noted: 1,11
